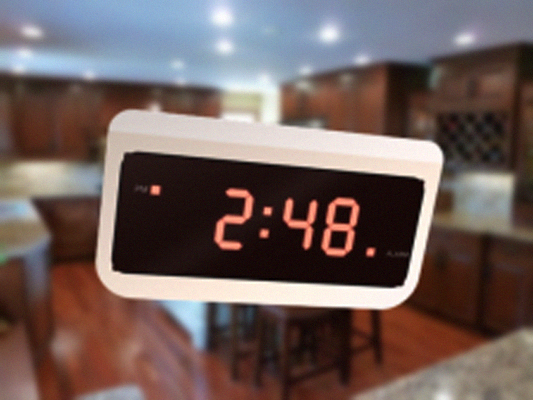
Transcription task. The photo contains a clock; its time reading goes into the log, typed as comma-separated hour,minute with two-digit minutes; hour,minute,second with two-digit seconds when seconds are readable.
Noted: 2,48
